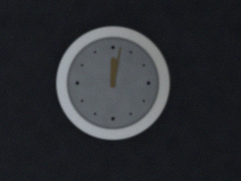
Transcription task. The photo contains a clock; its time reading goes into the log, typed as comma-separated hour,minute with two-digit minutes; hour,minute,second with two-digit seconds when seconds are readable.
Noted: 12,02
